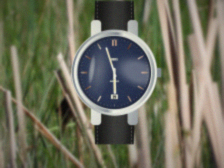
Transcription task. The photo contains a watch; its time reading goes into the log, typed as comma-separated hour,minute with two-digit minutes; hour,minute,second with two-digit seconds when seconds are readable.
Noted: 5,57
